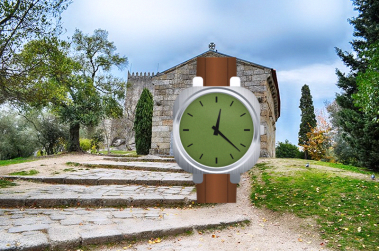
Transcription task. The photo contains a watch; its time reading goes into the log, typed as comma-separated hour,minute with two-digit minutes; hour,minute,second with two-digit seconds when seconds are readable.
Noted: 12,22
